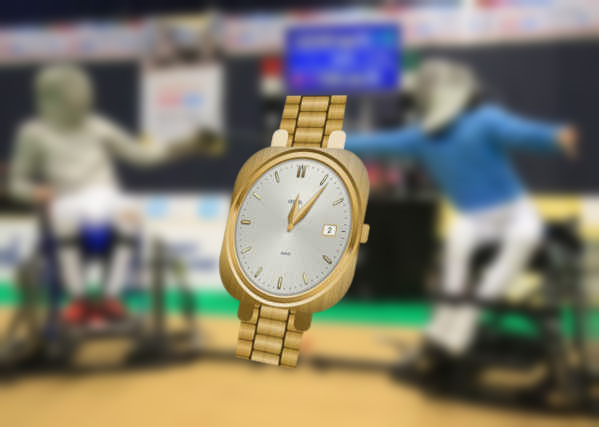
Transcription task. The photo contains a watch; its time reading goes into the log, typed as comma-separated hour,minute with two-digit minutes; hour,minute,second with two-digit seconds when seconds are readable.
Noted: 12,06
